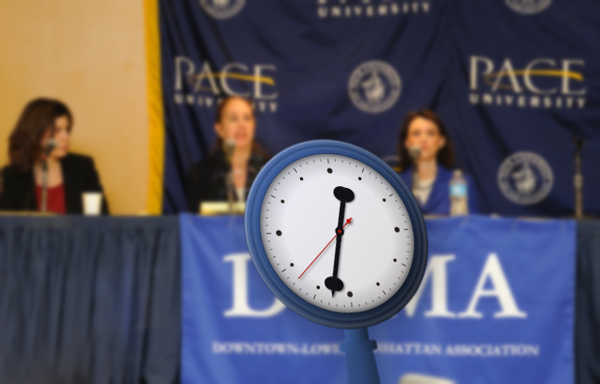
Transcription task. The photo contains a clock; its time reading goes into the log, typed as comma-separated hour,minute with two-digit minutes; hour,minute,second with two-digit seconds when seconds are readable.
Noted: 12,32,38
